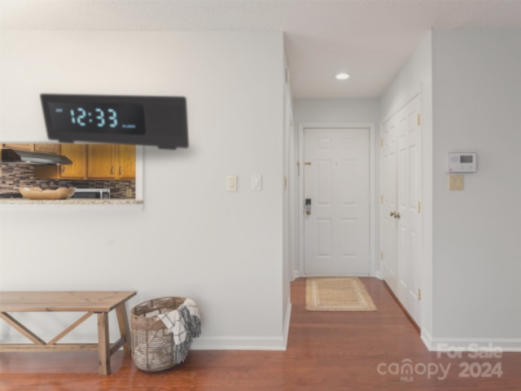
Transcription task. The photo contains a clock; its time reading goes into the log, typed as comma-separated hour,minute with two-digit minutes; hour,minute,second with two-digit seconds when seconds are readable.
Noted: 12,33
